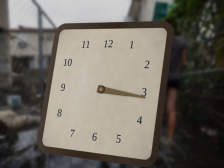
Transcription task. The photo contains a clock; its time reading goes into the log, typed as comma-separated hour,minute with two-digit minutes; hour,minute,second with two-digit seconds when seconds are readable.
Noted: 3,16
